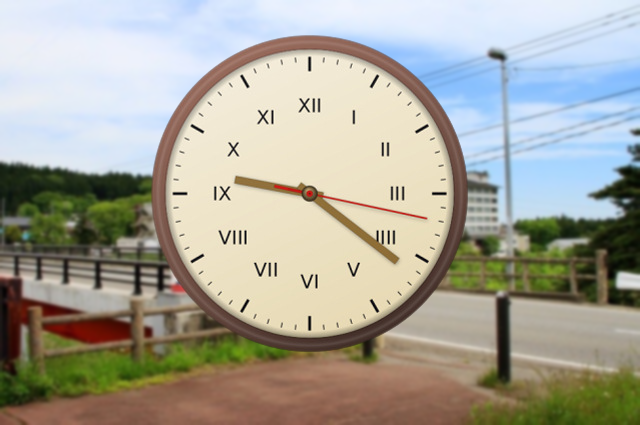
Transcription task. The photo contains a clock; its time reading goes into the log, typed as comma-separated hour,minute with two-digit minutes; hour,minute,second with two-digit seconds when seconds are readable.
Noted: 9,21,17
